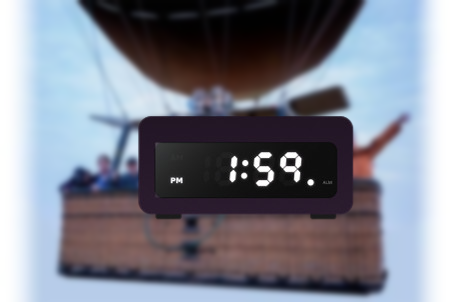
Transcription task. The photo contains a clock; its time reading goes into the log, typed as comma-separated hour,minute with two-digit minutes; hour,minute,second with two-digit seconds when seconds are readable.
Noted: 1,59
